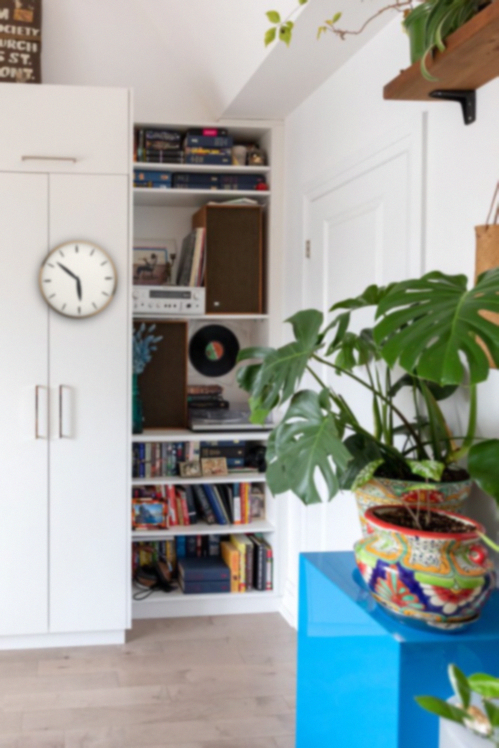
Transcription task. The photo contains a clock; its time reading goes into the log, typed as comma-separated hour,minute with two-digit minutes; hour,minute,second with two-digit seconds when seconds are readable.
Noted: 5,52
